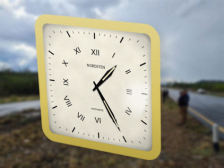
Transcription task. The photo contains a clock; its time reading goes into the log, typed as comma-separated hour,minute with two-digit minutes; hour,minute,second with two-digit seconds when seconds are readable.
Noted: 1,25
